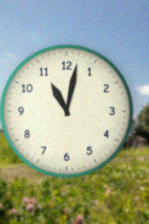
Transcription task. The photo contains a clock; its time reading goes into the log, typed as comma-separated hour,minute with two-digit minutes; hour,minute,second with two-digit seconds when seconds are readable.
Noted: 11,02
